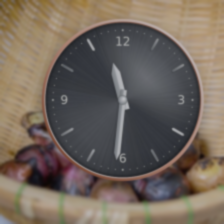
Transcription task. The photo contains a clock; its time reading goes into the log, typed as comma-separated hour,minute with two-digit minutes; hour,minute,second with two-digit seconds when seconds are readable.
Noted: 11,31
